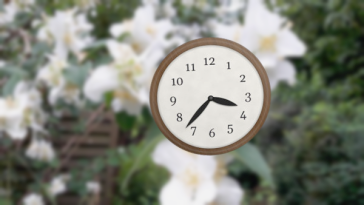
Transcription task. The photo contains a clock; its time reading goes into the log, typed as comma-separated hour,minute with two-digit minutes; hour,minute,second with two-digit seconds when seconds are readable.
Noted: 3,37
